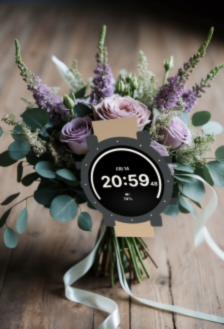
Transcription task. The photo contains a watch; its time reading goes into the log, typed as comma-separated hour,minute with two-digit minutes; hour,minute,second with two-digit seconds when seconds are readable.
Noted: 20,59
